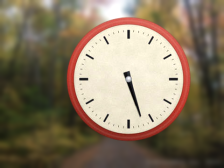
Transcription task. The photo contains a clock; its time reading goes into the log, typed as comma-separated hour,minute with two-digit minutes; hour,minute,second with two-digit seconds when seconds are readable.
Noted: 5,27
